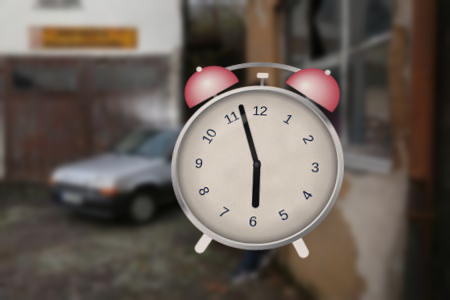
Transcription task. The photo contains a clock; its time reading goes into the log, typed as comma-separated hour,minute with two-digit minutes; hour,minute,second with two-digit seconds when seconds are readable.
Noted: 5,57
